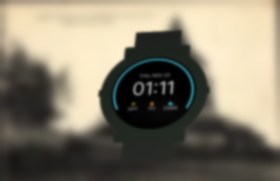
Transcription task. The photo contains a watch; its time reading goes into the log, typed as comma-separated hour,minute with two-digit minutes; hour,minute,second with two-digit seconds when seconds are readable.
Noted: 1,11
